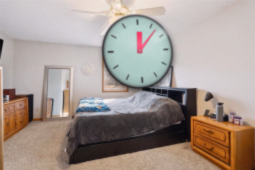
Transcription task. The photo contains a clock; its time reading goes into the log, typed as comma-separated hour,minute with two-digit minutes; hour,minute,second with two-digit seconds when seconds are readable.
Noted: 12,07
